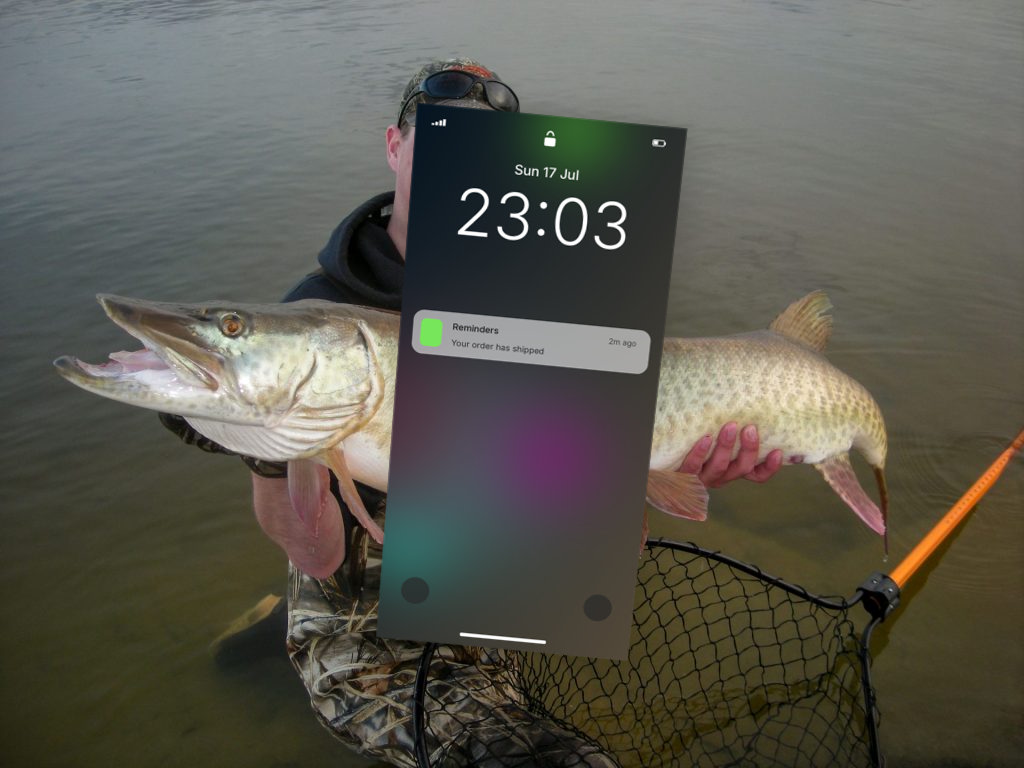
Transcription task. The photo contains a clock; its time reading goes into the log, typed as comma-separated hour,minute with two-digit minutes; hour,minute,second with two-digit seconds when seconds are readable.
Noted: 23,03
